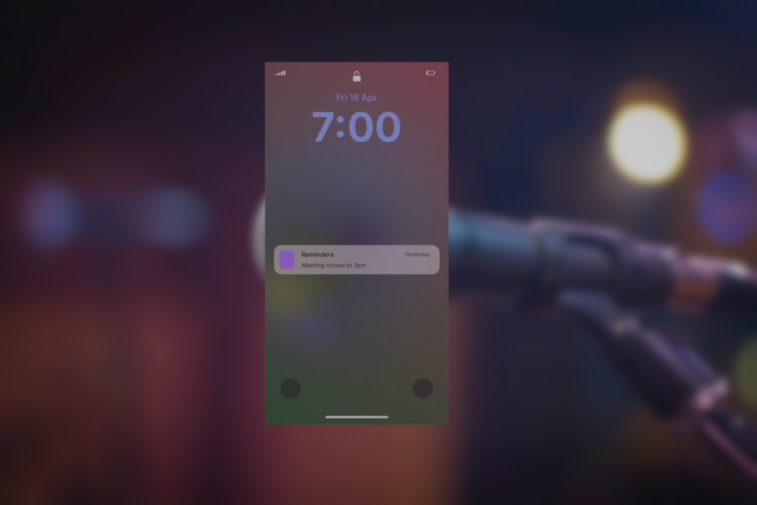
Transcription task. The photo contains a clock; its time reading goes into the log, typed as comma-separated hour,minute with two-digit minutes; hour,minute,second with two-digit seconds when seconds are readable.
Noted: 7,00
